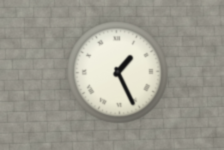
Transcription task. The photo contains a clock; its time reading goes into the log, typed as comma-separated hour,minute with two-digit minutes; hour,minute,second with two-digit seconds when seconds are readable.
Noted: 1,26
